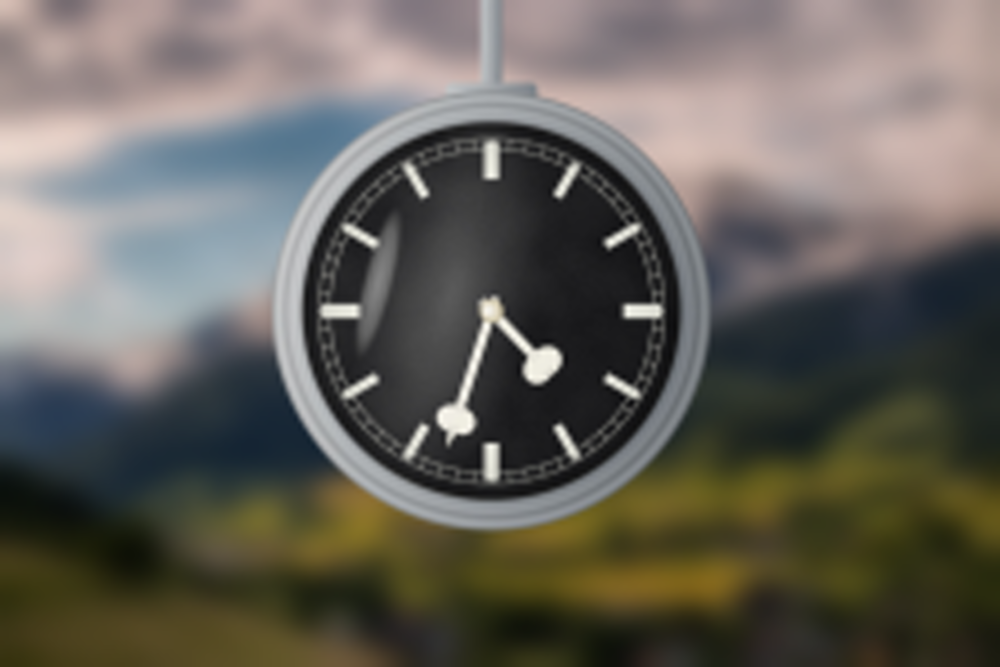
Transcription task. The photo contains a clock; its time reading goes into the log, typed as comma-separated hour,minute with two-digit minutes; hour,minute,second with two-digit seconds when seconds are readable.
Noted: 4,33
